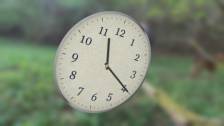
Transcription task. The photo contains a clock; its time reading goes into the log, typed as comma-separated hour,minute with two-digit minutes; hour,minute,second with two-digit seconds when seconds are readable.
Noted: 11,20
